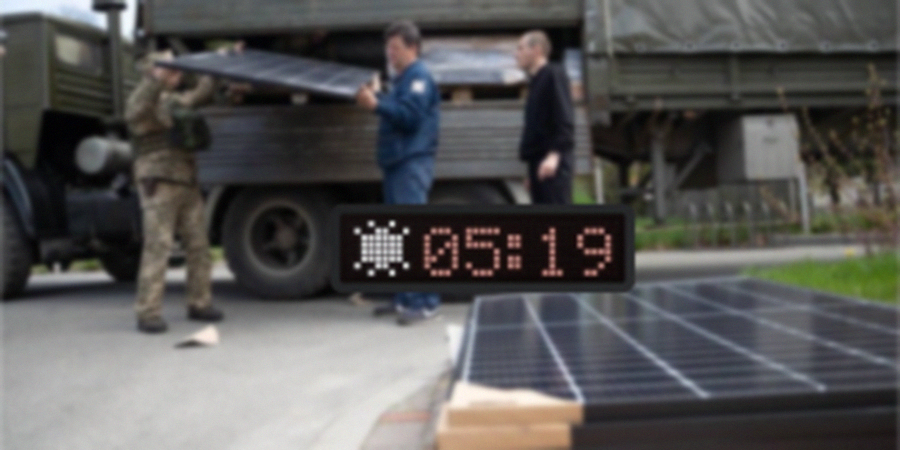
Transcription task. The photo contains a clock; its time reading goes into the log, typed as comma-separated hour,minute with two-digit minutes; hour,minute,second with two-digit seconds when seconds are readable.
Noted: 5,19
